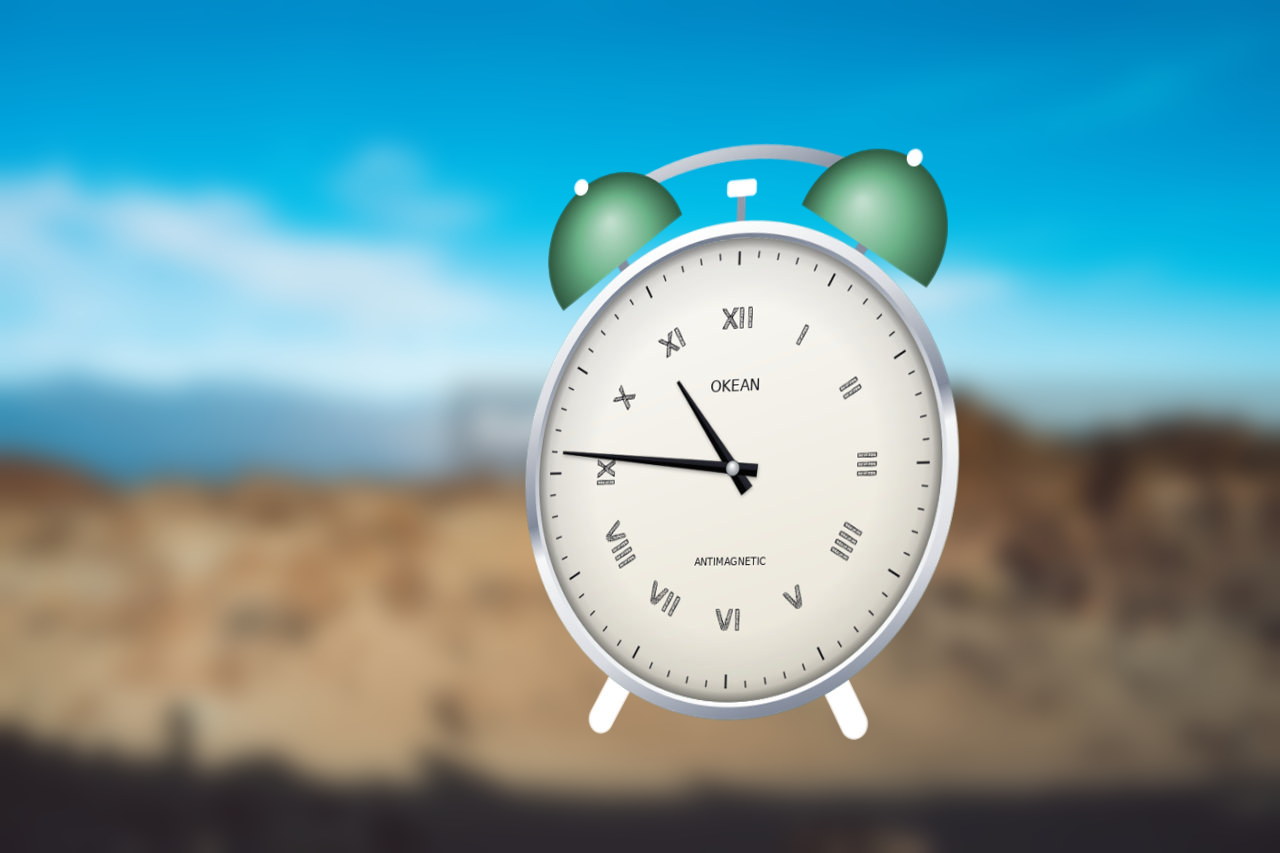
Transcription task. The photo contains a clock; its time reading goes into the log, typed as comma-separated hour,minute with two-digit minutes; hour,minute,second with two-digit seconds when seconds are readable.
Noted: 10,46
